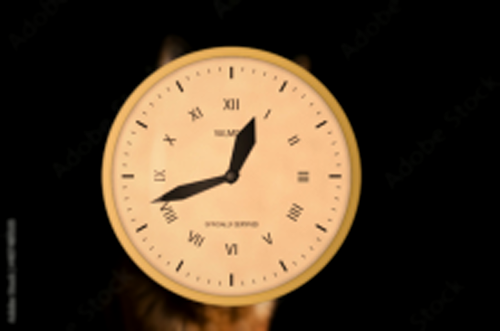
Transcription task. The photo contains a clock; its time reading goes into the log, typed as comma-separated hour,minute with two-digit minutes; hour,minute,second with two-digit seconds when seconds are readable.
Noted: 12,42
